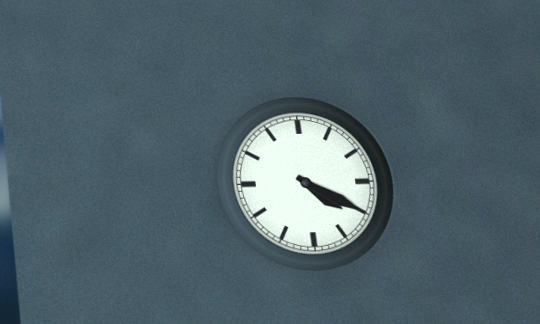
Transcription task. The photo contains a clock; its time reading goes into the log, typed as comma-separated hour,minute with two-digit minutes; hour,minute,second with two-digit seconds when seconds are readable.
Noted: 4,20
